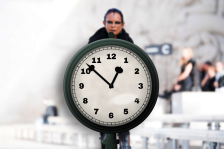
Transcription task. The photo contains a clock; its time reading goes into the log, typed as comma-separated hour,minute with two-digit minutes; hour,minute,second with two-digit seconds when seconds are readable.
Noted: 12,52
